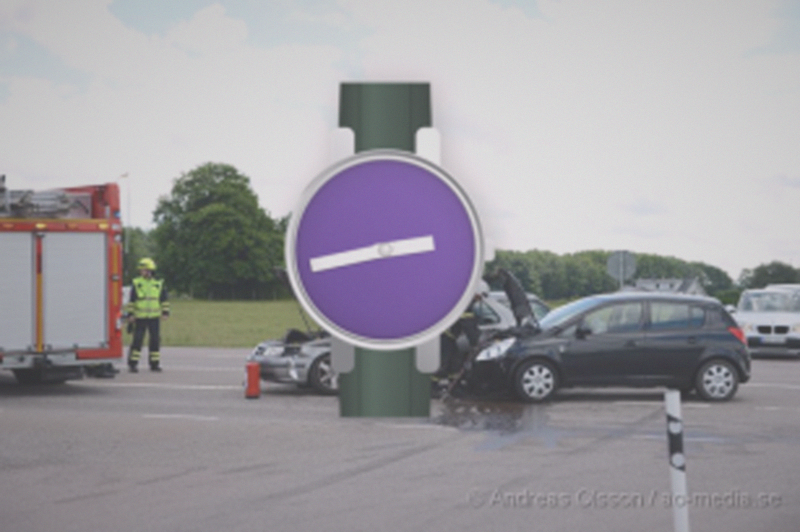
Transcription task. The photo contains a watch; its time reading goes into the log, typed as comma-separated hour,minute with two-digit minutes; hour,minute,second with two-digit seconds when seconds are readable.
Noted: 2,43
